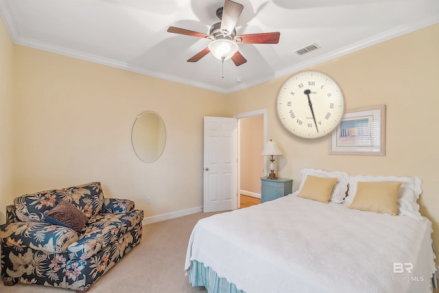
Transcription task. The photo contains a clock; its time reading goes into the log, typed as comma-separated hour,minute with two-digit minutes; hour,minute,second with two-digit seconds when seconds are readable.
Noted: 11,27
